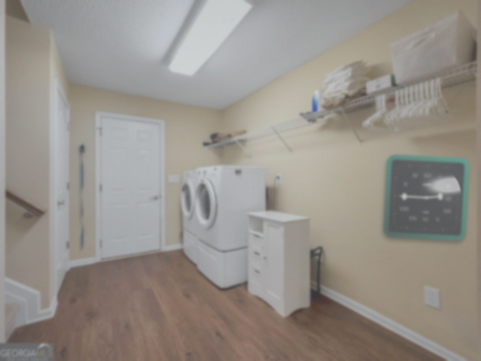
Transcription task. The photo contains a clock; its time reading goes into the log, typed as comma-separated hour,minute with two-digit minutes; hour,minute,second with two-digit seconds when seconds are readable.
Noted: 2,45
